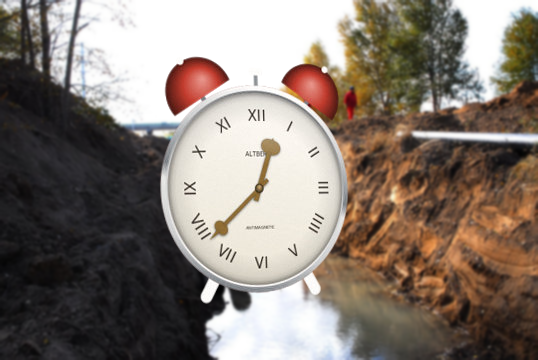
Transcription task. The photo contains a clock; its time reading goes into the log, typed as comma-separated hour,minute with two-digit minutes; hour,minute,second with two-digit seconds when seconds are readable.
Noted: 12,38
